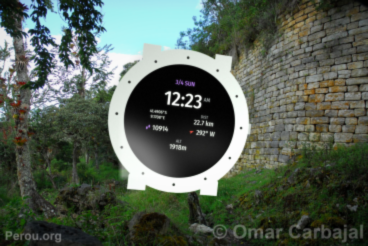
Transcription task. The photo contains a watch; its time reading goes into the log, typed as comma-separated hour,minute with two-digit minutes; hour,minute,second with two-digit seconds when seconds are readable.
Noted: 12,23
